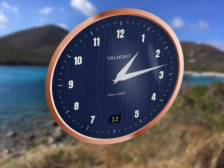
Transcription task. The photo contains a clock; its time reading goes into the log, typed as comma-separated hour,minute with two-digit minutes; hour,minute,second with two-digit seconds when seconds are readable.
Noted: 1,13
